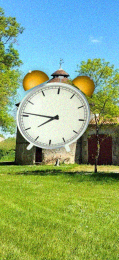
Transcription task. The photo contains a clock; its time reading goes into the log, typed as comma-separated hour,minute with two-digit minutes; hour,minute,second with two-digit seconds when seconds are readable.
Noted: 7,46
